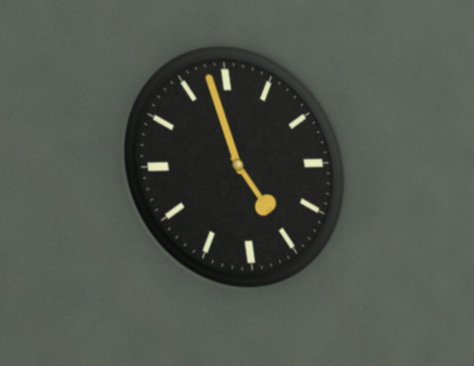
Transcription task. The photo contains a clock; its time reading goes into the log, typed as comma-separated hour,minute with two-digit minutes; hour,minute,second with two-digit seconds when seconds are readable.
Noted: 4,58
